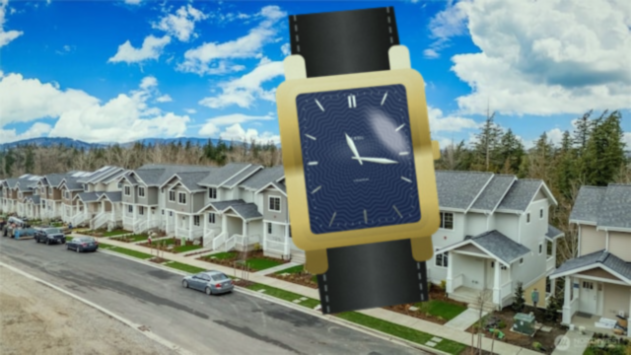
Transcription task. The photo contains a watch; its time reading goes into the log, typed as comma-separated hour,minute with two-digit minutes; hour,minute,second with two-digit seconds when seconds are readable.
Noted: 11,17
